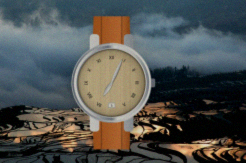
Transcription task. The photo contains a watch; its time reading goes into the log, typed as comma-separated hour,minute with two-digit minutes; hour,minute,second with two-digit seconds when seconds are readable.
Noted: 7,04
